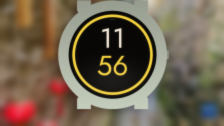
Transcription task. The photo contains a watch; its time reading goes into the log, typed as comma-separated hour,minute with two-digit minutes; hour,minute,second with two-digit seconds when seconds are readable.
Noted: 11,56
